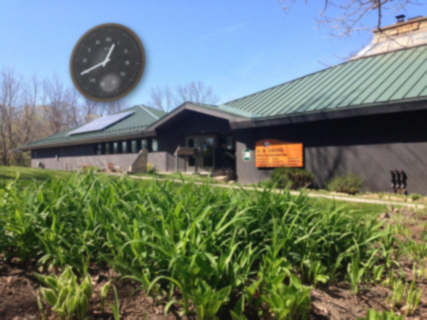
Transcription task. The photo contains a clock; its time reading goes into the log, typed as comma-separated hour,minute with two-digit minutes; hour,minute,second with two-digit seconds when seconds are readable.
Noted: 12,40
